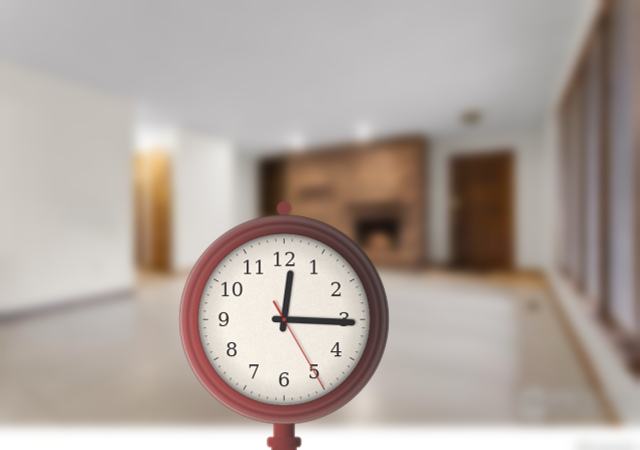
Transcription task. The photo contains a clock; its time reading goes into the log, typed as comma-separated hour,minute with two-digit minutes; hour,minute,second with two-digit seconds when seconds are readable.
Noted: 12,15,25
